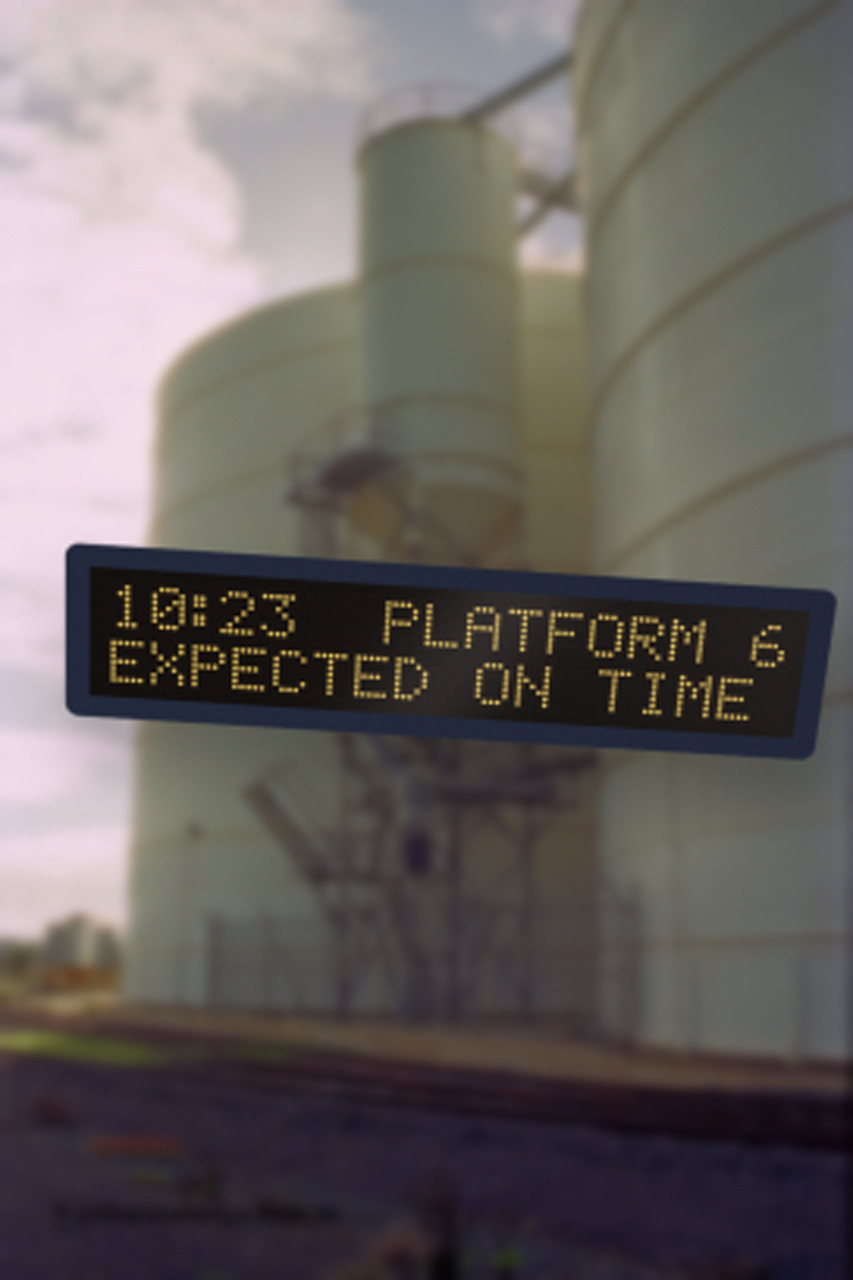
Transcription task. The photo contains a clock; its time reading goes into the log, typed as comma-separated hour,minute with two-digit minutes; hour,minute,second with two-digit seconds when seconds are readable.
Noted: 10,23
